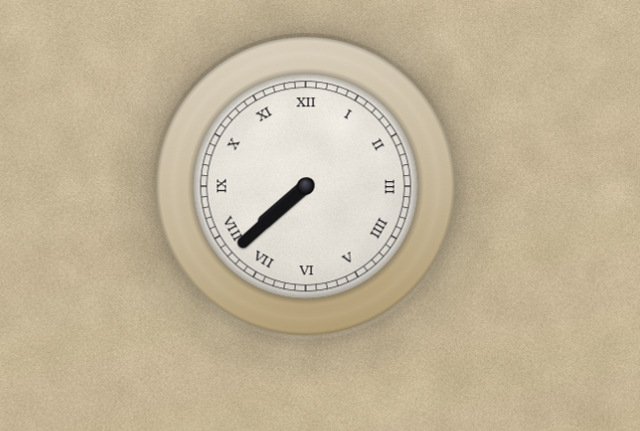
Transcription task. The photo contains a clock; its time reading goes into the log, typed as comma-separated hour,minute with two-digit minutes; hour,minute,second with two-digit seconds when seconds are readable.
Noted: 7,38
